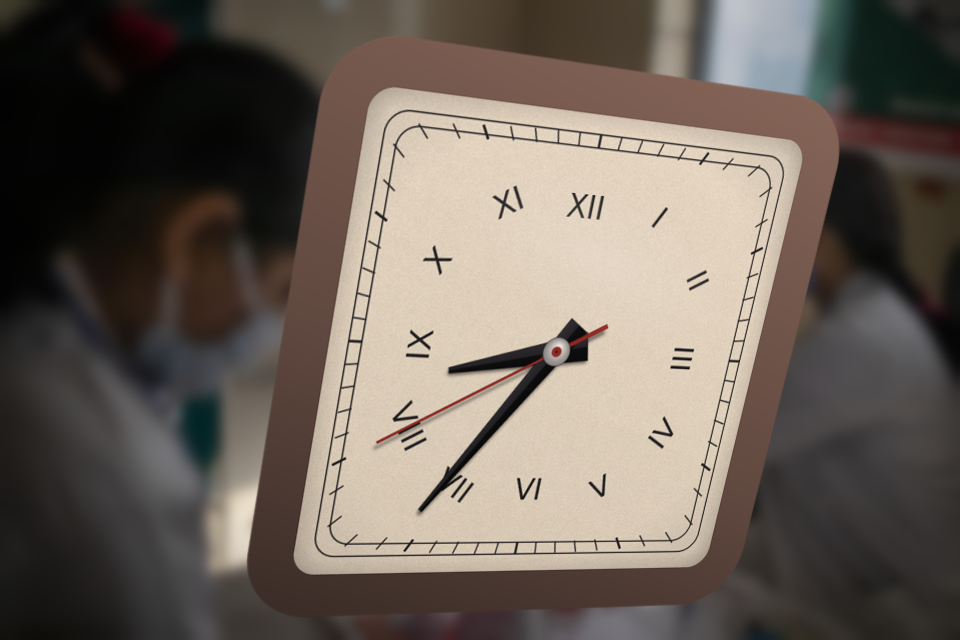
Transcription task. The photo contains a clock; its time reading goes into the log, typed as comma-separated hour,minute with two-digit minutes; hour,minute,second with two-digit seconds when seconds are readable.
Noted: 8,35,40
